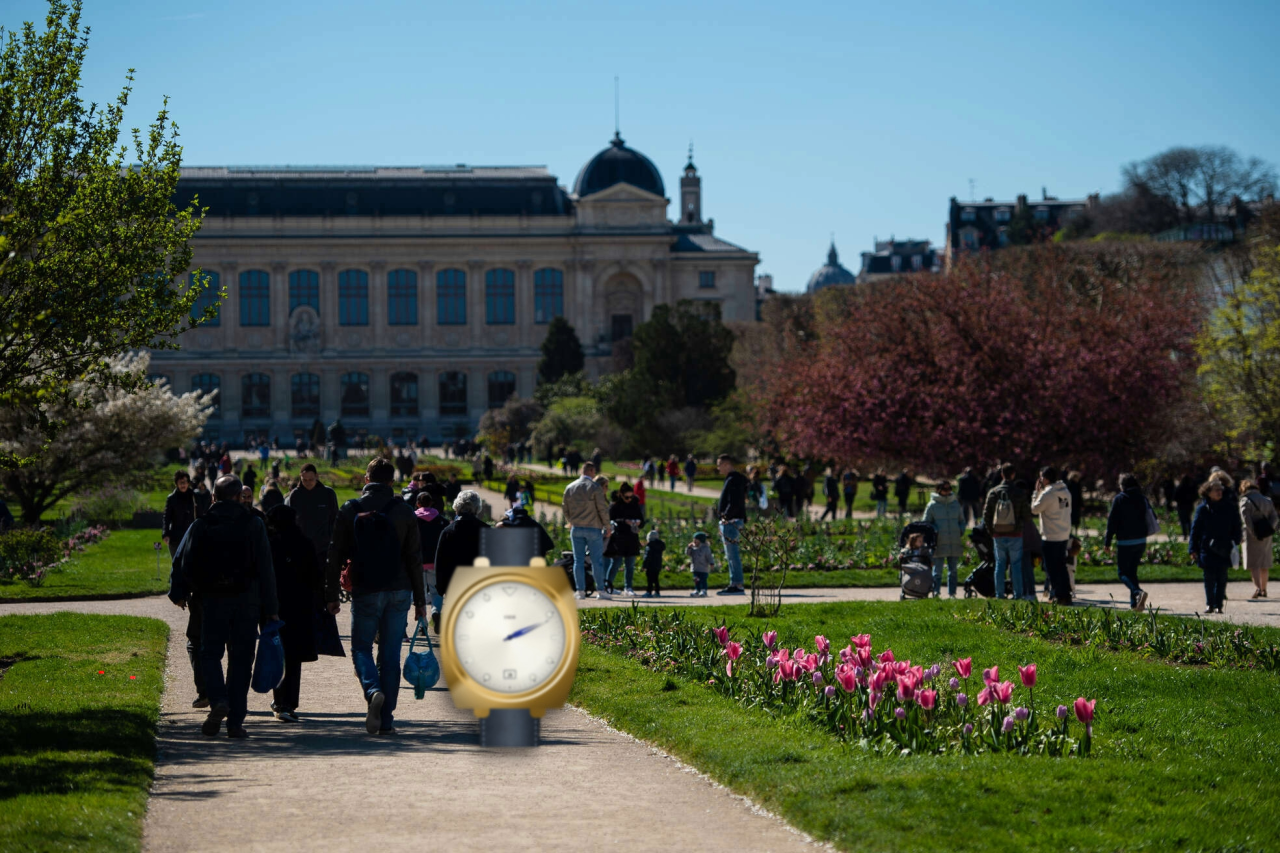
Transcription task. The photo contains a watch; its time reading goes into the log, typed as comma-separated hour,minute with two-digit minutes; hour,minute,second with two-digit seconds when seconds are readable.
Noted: 2,11
